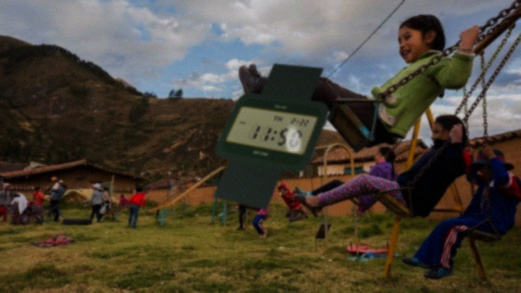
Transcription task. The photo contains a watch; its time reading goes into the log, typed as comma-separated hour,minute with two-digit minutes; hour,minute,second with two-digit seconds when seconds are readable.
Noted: 11,50
